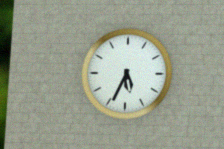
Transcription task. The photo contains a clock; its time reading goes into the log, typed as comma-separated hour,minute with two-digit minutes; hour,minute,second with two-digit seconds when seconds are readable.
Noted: 5,34
